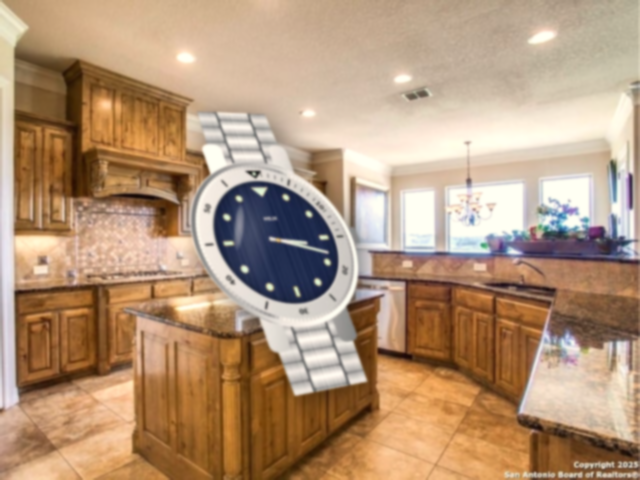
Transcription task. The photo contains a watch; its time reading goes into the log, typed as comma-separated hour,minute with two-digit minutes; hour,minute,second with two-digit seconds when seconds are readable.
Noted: 3,18
